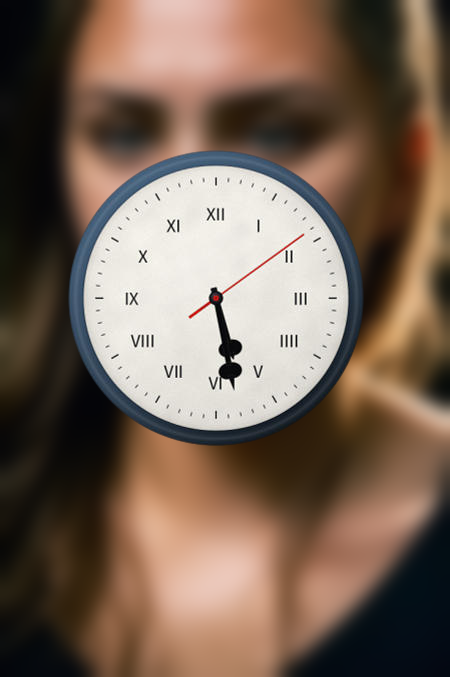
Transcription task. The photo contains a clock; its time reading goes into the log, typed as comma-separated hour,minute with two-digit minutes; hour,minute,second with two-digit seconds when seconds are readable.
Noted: 5,28,09
